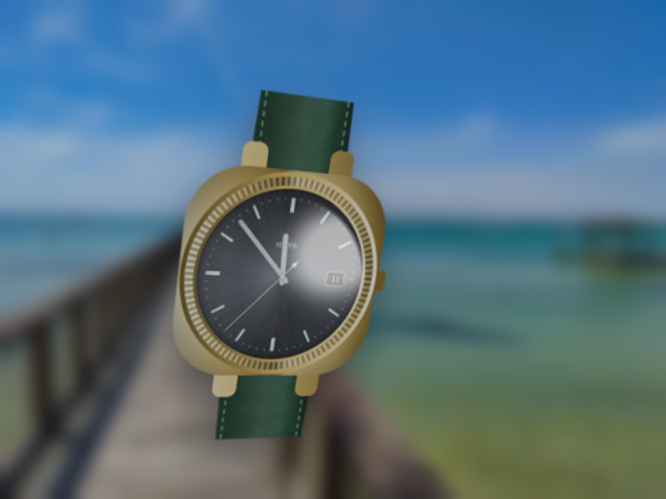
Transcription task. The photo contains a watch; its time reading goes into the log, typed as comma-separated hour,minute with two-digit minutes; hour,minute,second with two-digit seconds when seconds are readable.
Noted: 11,52,37
